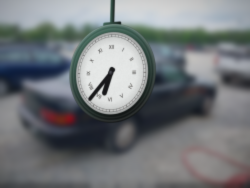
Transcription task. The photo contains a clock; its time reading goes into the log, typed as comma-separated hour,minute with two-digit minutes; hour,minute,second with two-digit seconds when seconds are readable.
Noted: 6,37
